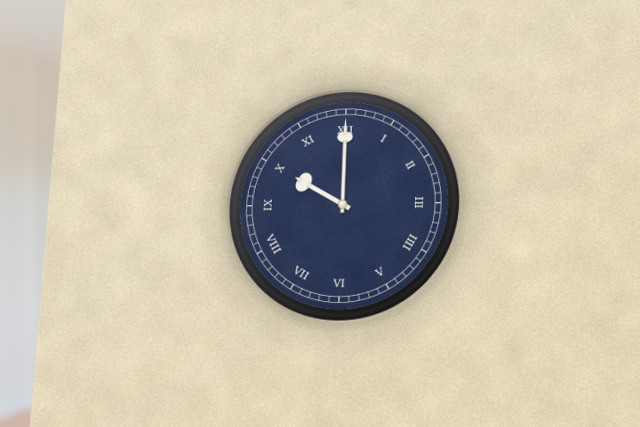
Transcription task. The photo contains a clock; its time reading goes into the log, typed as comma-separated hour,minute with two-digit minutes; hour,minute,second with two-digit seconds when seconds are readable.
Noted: 10,00
